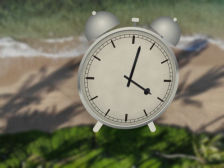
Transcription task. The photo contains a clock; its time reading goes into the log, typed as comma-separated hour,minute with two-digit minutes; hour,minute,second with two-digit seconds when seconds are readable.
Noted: 4,02
